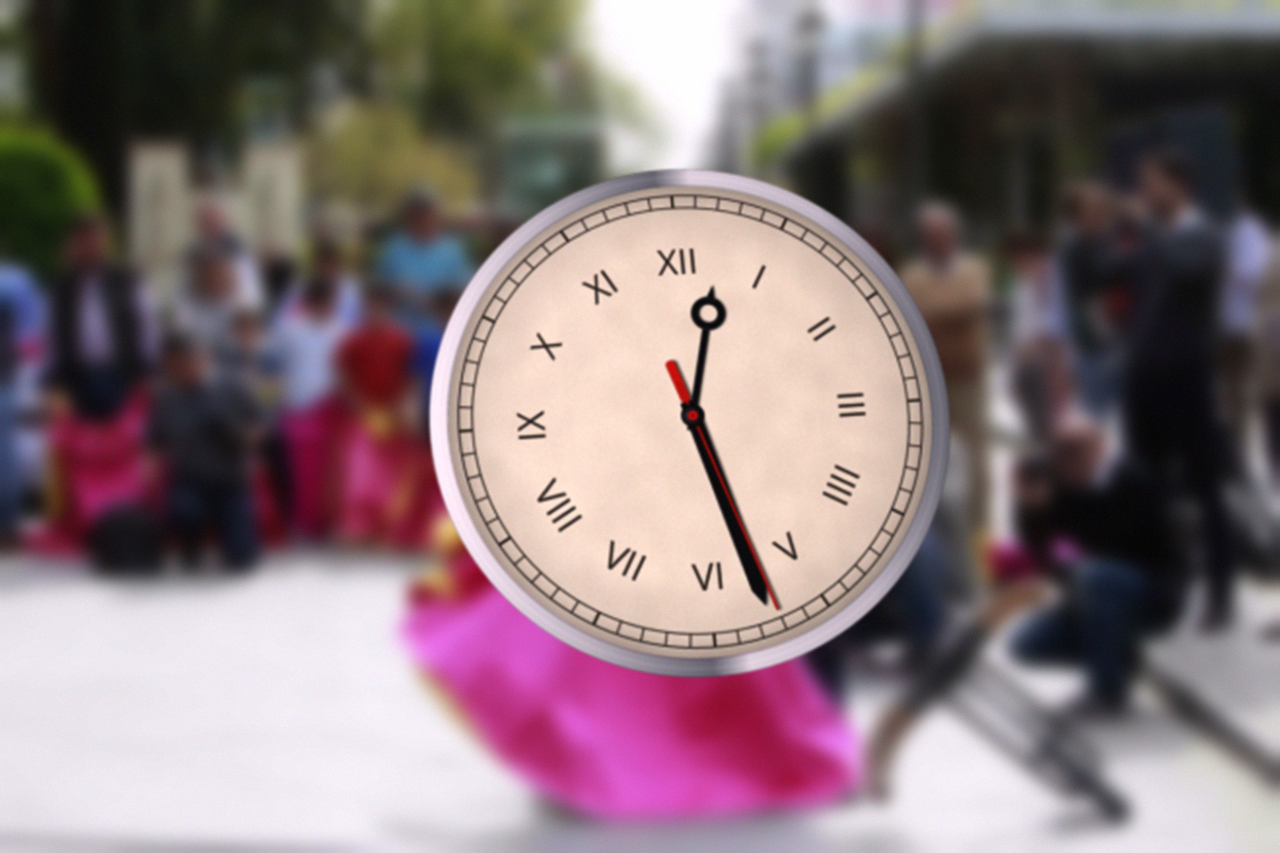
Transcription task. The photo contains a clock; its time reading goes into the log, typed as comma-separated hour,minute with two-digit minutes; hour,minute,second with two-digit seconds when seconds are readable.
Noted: 12,27,27
